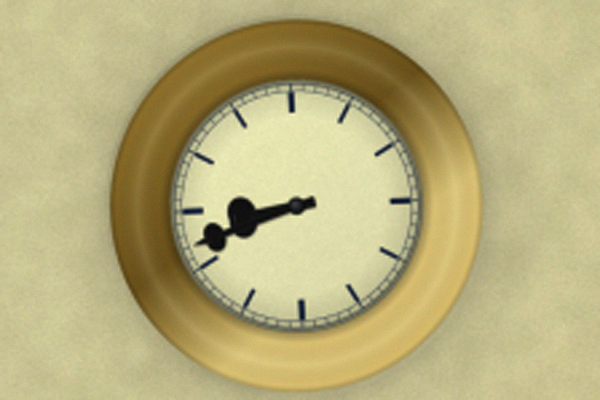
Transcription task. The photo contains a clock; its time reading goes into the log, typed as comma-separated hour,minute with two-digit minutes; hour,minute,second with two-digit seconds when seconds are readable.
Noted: 8,42
